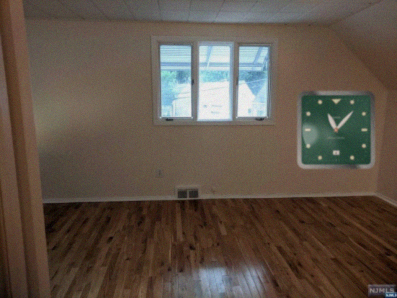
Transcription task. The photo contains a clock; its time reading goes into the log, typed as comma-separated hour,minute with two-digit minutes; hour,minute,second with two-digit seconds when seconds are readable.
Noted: 11,07
